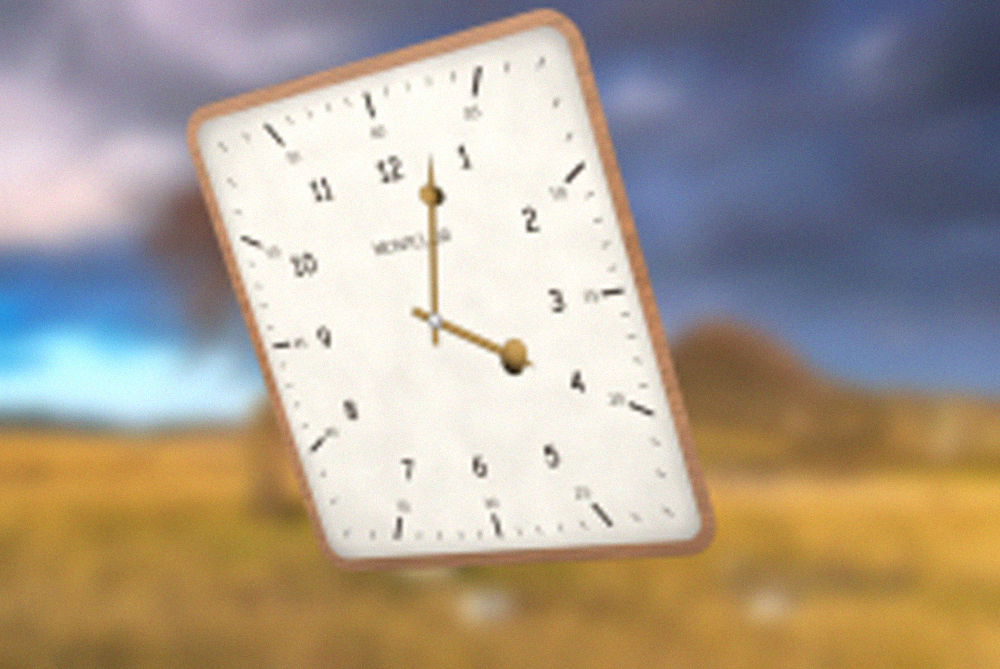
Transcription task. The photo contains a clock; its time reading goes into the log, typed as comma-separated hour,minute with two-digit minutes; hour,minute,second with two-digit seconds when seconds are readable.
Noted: 4,03
